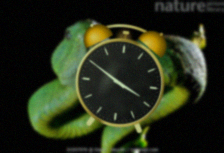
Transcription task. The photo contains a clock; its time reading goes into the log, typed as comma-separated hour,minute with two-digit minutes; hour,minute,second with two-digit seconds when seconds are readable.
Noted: 3,50
